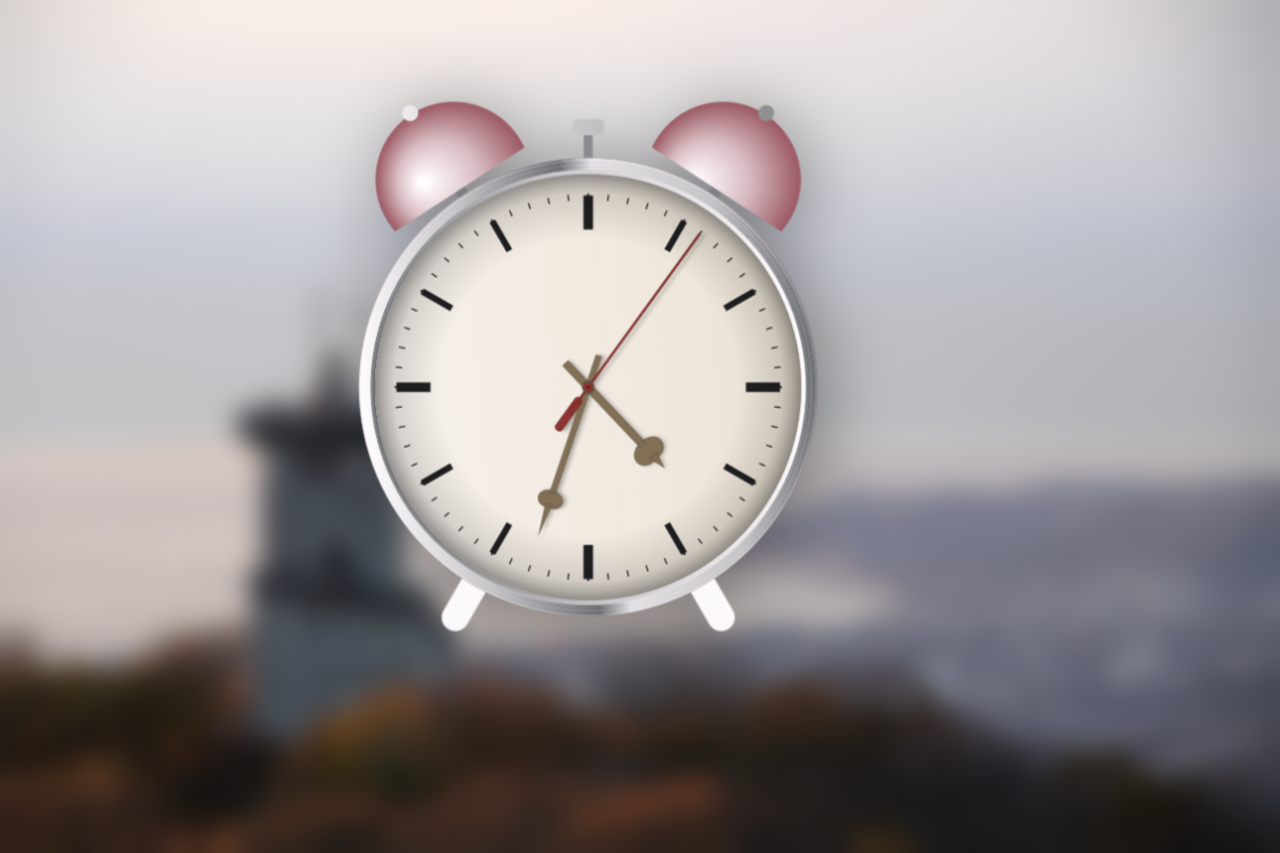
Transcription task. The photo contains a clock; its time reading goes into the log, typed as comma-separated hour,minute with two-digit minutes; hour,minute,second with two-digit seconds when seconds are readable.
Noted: 4,33,06
